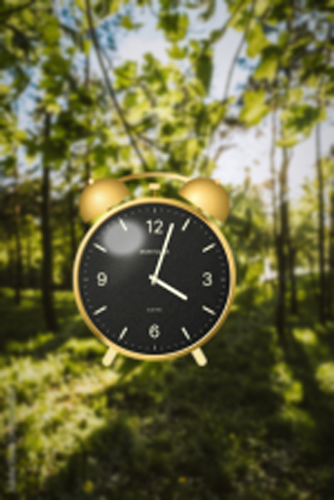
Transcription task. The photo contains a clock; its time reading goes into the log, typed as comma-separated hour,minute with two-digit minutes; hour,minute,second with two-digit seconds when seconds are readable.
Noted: 4,03
